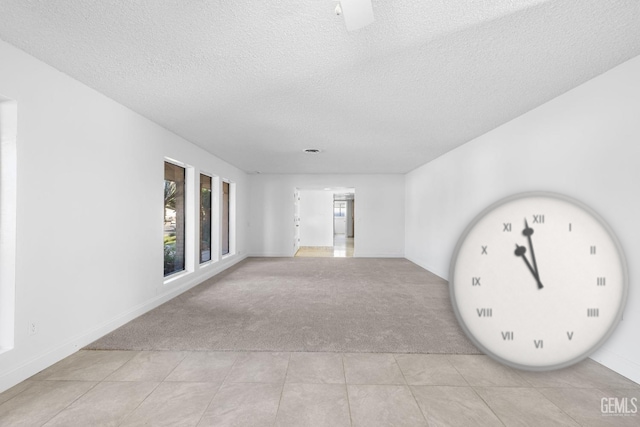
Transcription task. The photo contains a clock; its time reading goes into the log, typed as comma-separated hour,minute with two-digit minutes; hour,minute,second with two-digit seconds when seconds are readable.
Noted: 10,58
